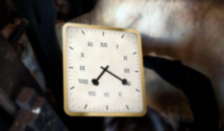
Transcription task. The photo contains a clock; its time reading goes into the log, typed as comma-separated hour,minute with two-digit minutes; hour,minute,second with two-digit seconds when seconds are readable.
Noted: 7,20
